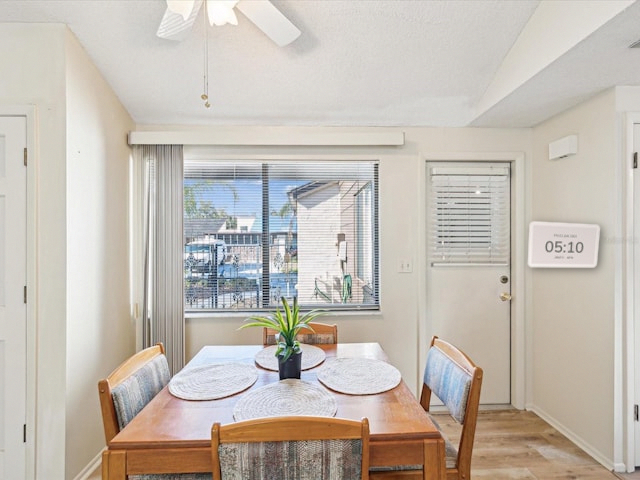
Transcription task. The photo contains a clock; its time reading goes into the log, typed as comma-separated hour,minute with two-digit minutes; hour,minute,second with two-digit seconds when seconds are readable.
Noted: 5,10
